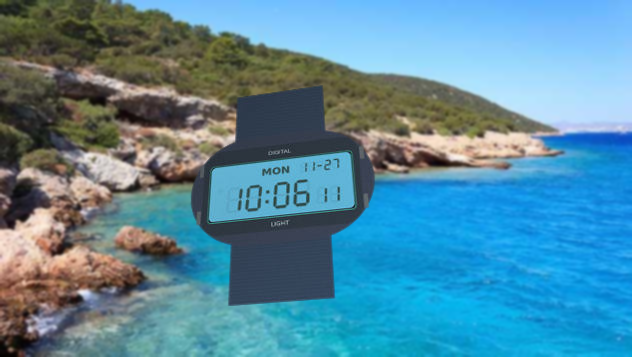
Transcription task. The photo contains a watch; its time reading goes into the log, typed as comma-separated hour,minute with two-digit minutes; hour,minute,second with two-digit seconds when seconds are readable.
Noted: 10,06,11
